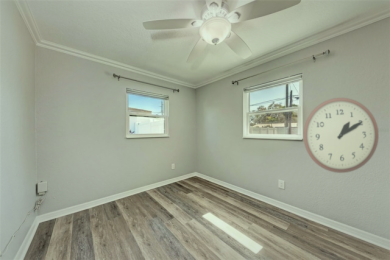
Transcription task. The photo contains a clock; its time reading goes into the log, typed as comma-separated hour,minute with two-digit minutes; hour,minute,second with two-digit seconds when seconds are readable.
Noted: 1,10
